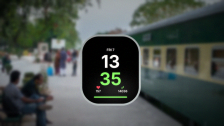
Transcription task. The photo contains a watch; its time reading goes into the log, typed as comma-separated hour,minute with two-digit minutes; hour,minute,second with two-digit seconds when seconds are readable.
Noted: 13,35
